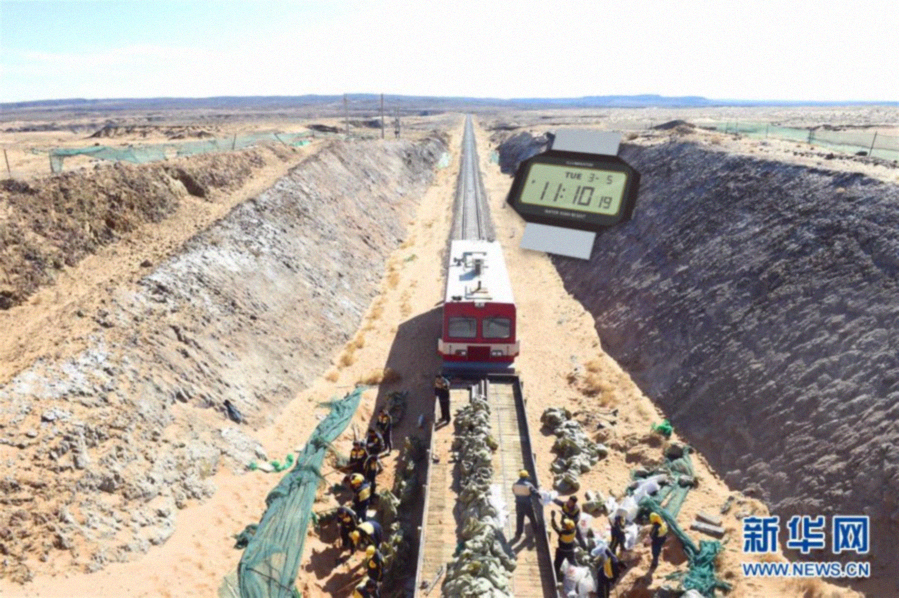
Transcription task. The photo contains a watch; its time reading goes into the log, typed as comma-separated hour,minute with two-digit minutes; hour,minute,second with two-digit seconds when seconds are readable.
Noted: 11,10,19
